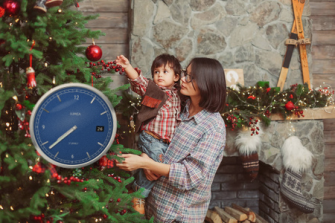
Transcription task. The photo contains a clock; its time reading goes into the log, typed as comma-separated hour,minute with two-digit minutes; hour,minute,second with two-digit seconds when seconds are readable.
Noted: 7,38
